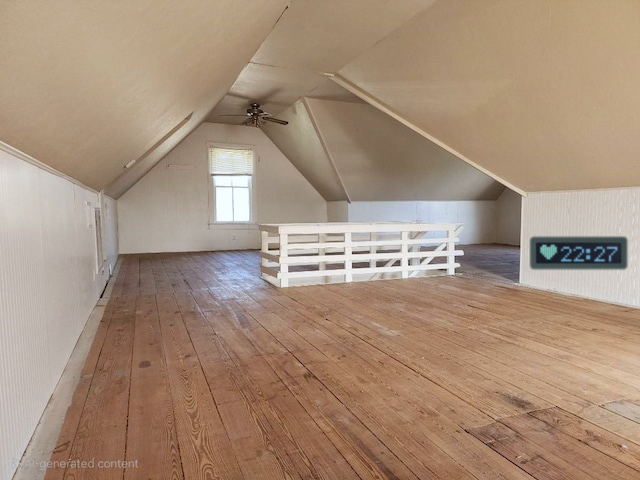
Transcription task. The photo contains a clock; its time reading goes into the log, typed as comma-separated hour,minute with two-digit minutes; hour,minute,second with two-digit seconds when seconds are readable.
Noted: 22,27
